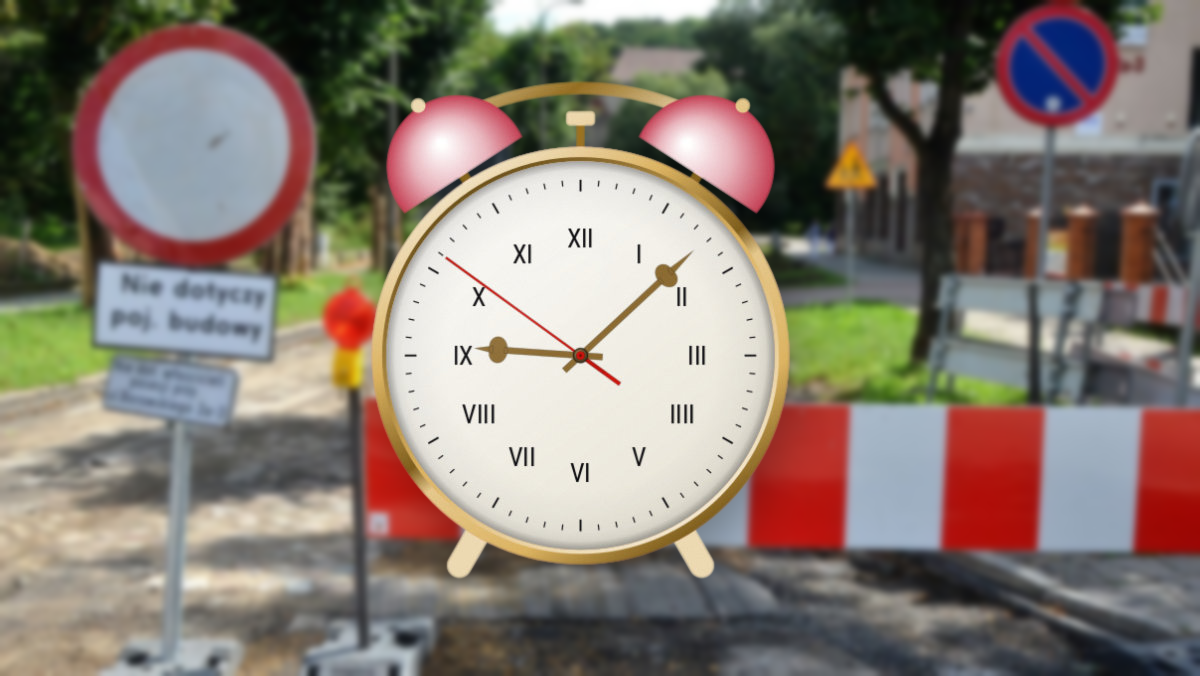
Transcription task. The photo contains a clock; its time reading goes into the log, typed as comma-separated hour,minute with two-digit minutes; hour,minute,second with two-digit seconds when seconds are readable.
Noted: 9,07,51
